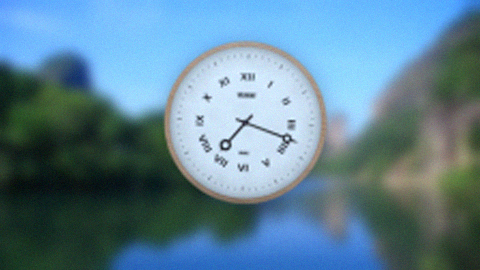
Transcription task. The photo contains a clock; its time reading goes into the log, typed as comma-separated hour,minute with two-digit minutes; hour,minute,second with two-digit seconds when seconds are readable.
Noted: 7,18
